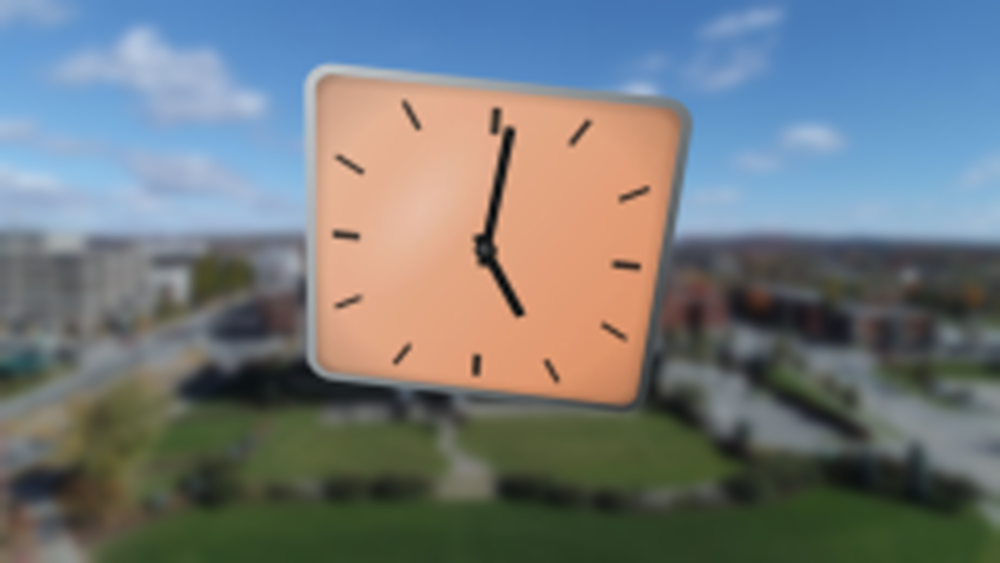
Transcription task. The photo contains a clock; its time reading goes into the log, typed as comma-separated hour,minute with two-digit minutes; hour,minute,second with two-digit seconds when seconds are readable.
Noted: 5,01
